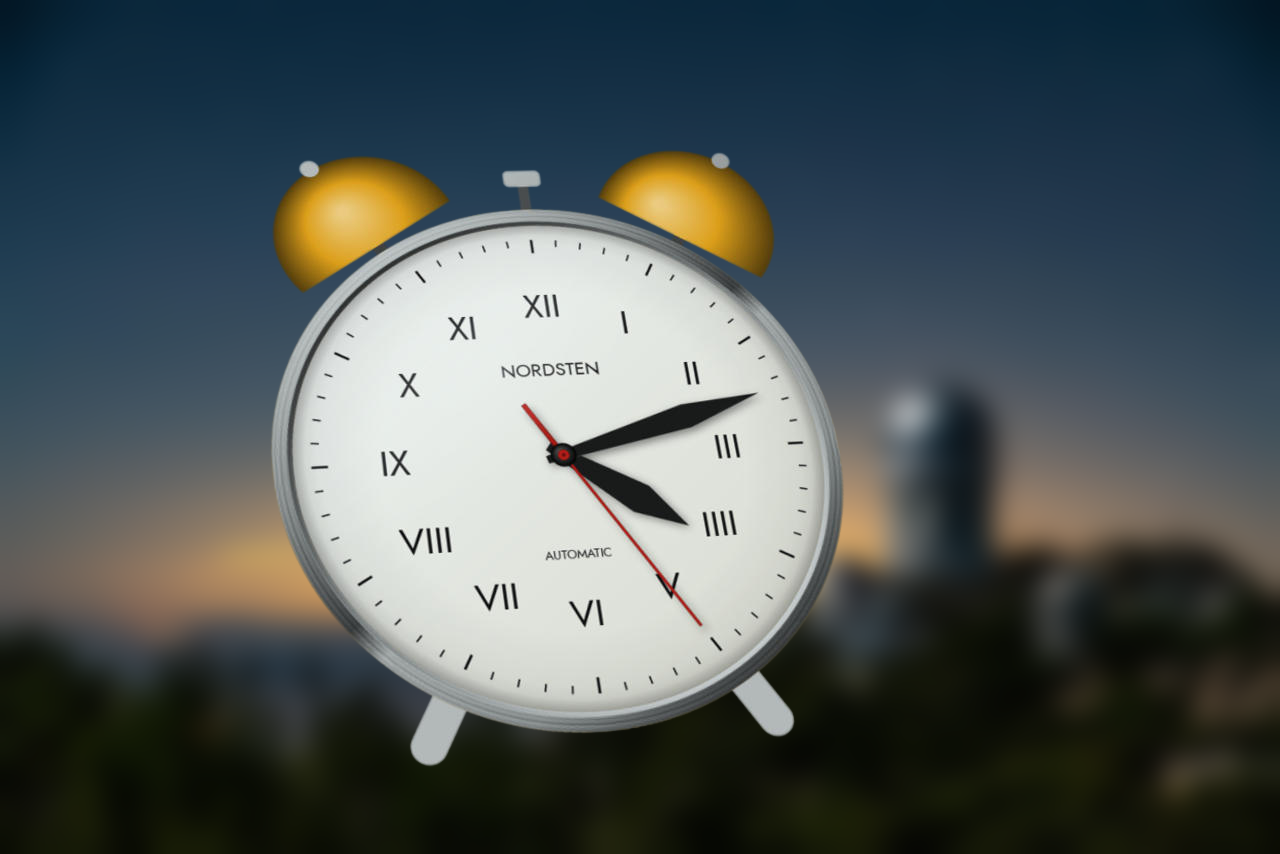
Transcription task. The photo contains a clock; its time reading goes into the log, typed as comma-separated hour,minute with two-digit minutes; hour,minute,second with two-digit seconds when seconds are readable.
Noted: 4,12,25
